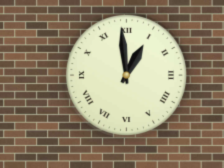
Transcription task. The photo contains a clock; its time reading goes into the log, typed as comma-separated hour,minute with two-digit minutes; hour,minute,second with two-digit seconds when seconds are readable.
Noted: 12,59
